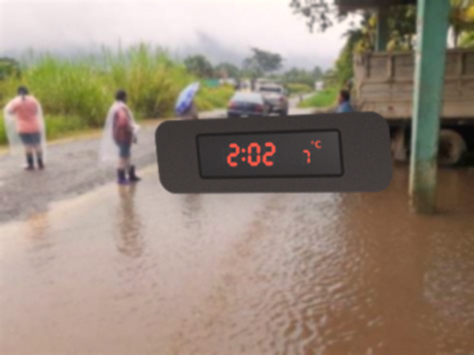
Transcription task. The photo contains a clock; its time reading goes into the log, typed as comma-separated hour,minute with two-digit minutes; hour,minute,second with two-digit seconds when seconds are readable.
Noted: 2,02
